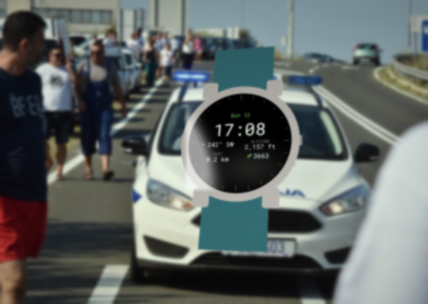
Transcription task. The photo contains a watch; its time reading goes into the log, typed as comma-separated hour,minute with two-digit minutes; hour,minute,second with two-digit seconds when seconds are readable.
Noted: 17,08
